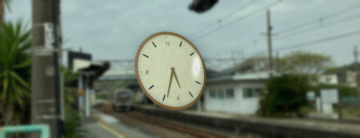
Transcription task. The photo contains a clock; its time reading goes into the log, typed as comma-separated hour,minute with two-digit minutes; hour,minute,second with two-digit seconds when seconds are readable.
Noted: 5,34
